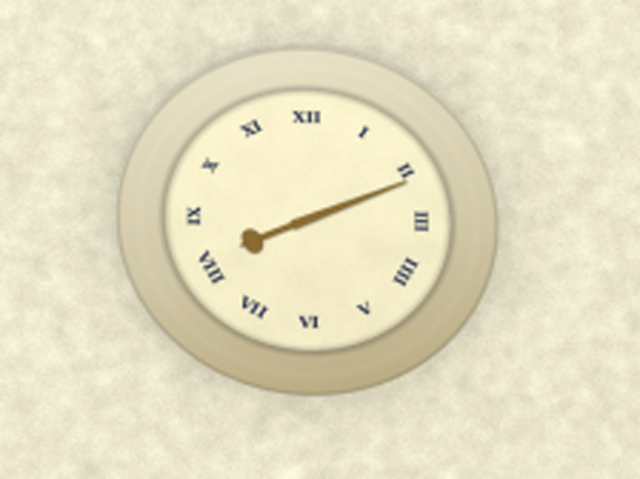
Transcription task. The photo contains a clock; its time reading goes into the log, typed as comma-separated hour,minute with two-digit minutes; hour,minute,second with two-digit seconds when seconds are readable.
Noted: 8,11
